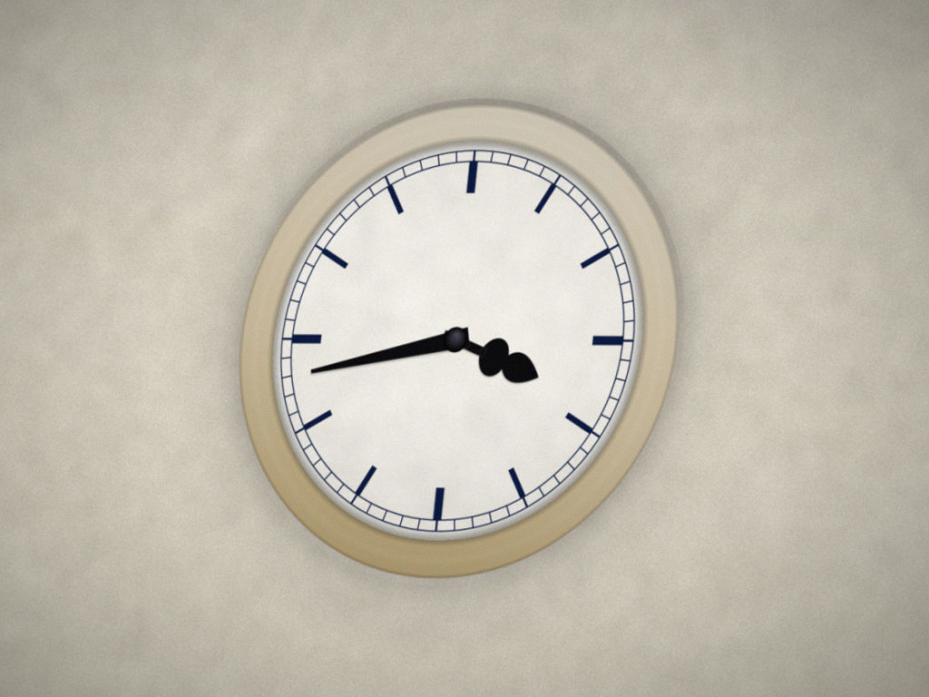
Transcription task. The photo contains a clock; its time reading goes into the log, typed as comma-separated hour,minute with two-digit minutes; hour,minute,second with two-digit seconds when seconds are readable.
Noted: 3,43
